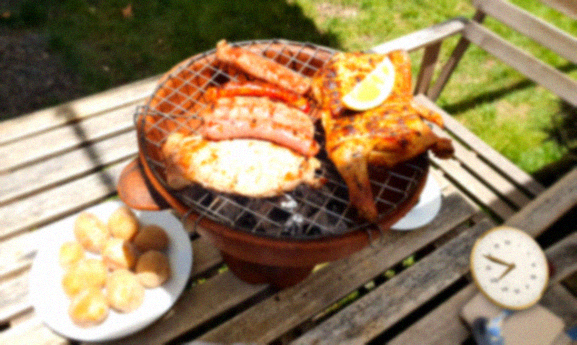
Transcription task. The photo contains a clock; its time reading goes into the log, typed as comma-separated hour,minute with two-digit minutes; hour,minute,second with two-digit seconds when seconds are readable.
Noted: 7,49
